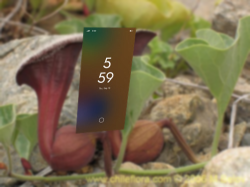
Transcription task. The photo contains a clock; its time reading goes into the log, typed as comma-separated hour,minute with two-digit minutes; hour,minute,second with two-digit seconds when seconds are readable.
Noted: 5,59
